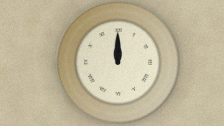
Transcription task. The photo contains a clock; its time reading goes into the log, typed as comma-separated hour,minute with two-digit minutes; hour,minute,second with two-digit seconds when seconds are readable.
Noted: 12,00
